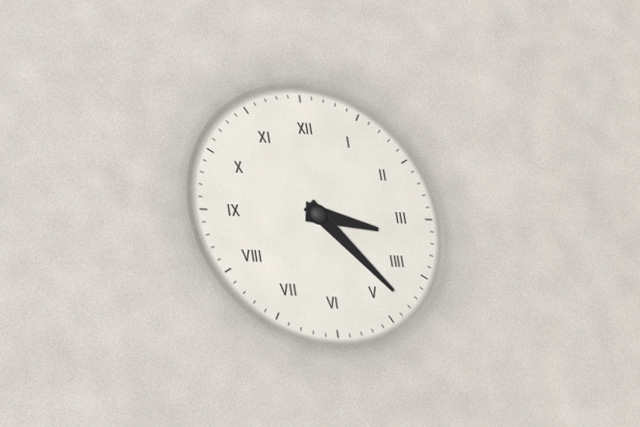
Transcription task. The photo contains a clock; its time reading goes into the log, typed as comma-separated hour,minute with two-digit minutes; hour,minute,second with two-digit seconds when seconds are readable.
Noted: 3,23
